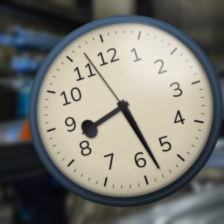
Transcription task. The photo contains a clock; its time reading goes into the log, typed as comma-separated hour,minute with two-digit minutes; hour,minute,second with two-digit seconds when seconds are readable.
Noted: 8,27,57
